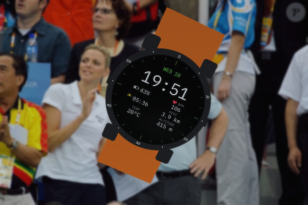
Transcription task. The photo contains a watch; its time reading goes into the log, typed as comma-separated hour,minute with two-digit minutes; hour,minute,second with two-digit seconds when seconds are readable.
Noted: 19,51
